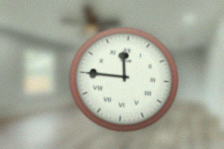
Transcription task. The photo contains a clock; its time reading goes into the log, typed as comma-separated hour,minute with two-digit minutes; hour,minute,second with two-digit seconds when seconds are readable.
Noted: 11,45
